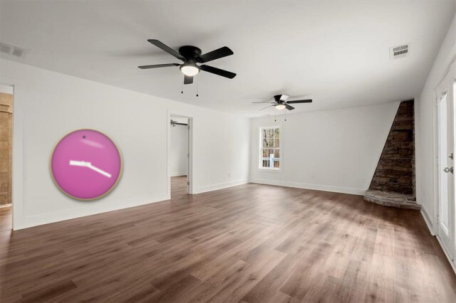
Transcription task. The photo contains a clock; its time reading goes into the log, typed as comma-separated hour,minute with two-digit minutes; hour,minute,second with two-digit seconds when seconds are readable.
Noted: 9,20
